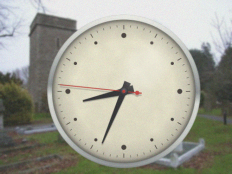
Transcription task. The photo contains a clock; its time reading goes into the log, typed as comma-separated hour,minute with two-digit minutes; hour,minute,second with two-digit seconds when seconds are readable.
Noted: 8,33,46
